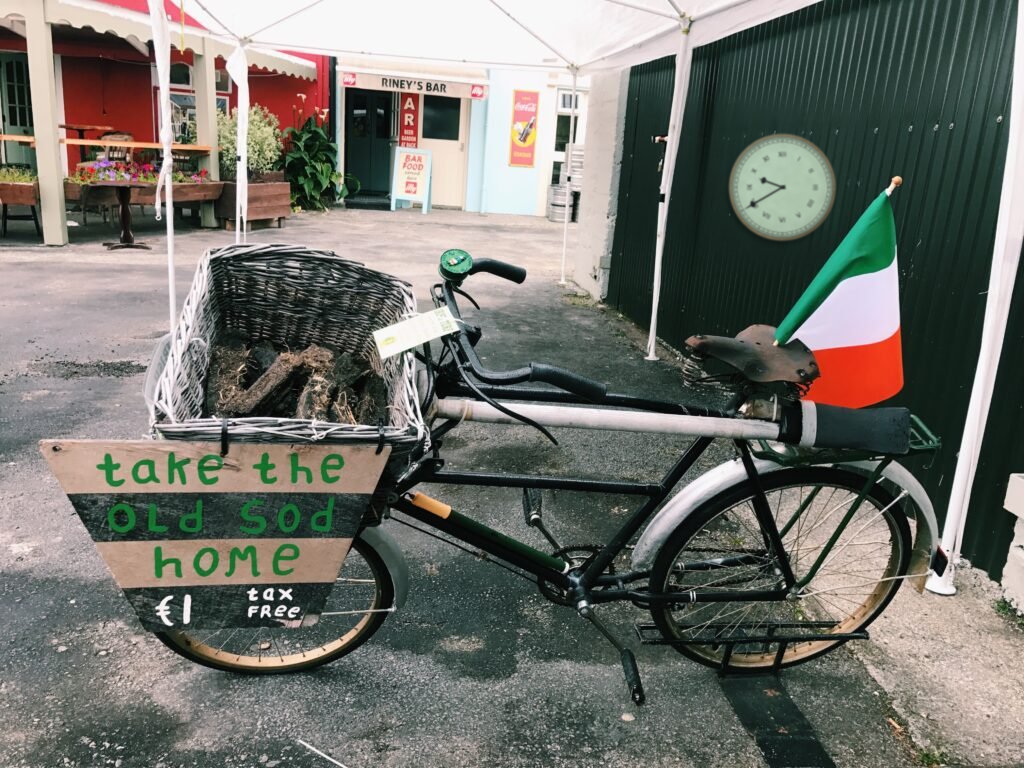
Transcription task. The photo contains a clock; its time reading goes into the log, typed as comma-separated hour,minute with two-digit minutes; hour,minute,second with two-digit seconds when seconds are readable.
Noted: 9,40
